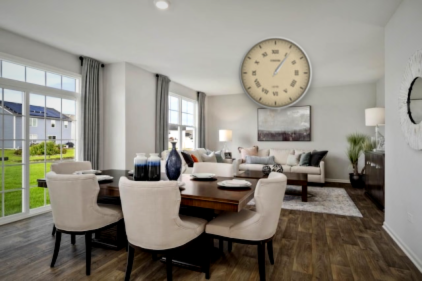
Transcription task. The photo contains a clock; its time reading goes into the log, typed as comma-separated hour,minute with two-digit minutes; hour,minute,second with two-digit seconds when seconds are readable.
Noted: 1,06
